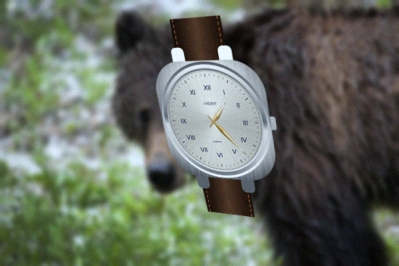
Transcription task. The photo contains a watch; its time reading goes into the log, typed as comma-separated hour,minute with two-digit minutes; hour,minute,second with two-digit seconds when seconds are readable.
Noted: 1,23
